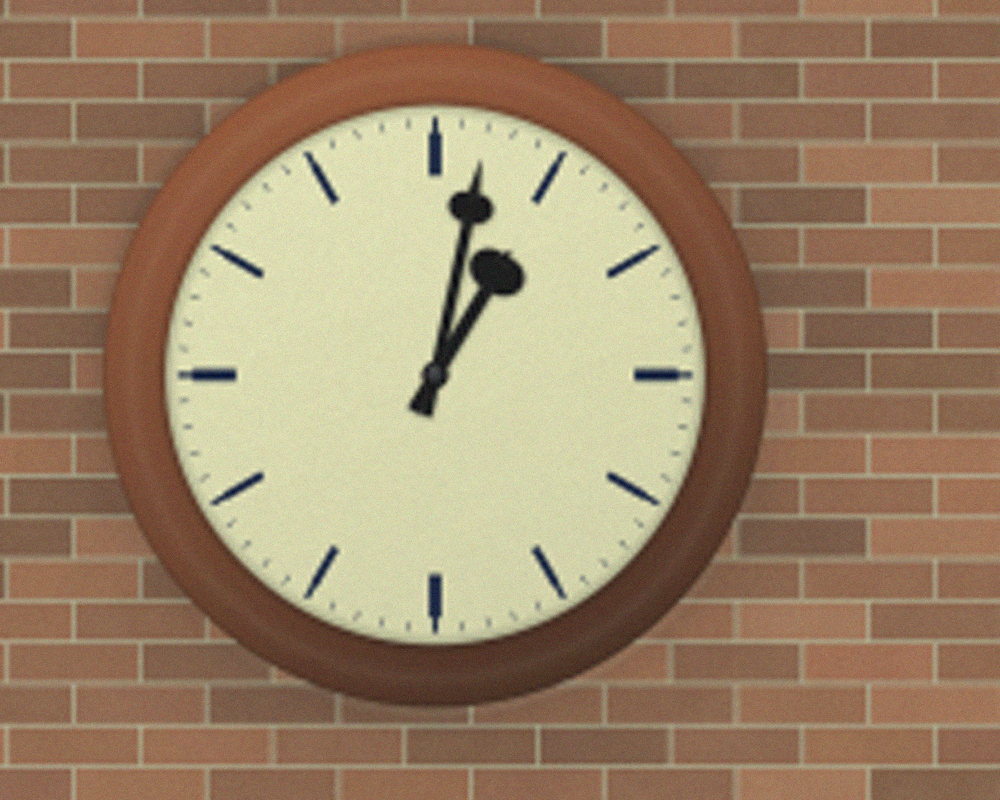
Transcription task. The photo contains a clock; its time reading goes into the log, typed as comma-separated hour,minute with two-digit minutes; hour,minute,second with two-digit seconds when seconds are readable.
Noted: 1,02
